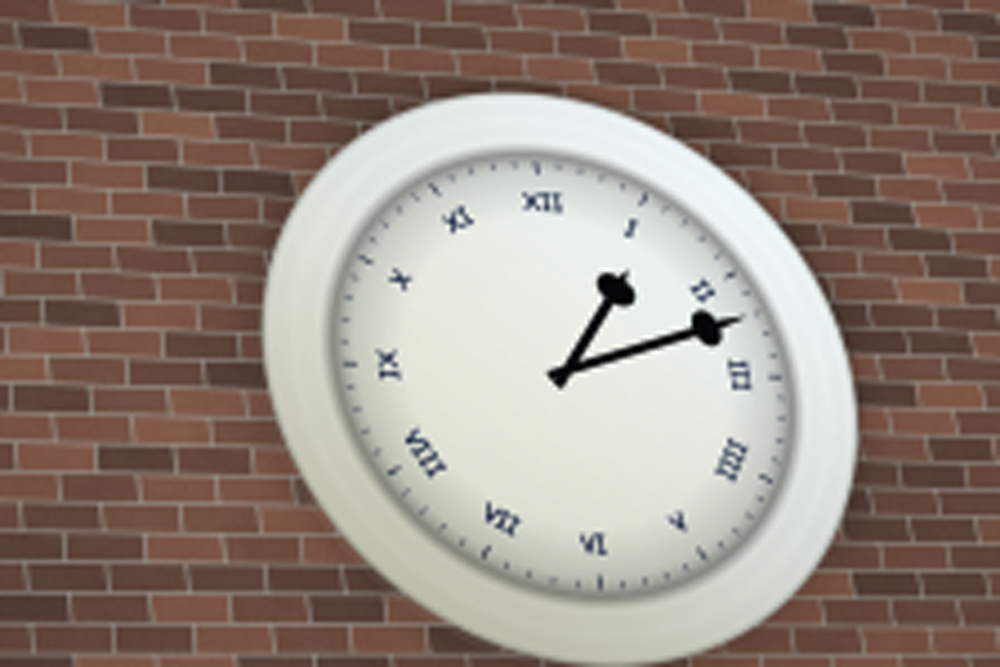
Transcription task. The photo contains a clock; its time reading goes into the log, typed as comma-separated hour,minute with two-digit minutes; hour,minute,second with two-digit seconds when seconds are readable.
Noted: 1,12
